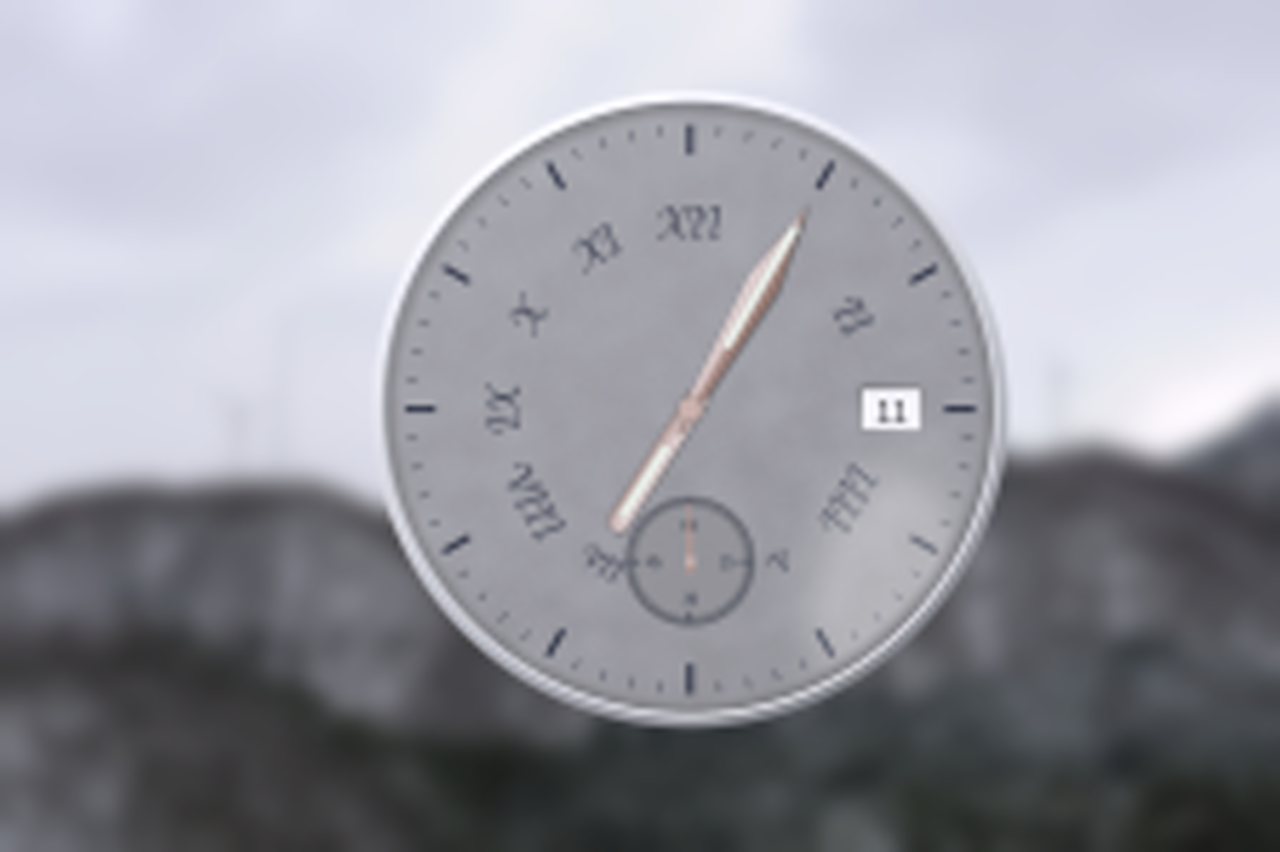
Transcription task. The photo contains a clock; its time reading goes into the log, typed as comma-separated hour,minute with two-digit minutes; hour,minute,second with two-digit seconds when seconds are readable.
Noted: 7,05
